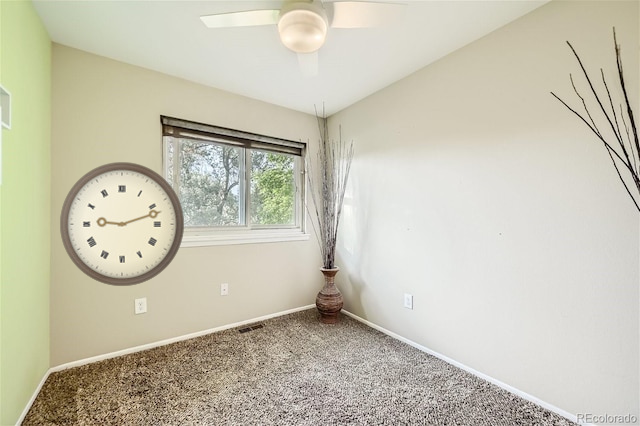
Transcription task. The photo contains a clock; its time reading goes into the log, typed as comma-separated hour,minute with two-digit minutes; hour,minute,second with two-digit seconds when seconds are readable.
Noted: 9,12
